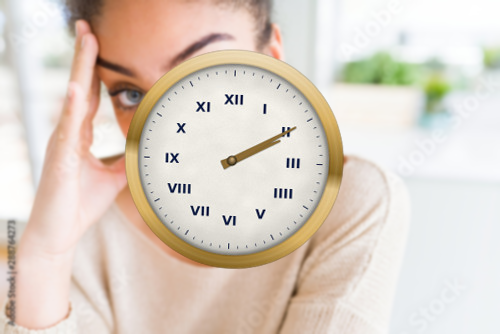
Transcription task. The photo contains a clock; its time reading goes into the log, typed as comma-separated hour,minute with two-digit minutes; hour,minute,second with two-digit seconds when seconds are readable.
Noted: 2,10
